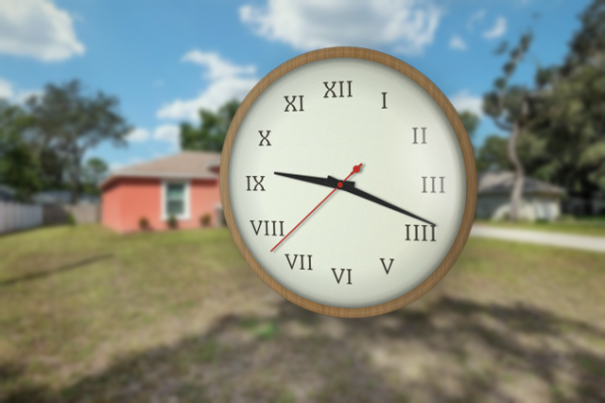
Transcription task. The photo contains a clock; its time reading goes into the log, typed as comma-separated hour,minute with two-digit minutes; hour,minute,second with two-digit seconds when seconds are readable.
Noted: 9,18,38
